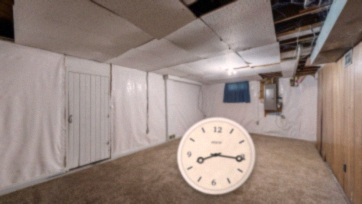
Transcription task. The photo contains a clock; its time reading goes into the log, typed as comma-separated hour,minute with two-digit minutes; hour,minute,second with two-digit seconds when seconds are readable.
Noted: 8,16
